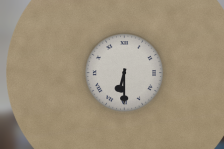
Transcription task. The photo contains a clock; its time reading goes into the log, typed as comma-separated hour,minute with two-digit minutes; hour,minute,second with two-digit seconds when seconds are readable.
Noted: 6,30
